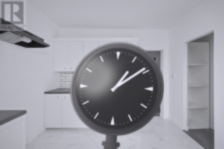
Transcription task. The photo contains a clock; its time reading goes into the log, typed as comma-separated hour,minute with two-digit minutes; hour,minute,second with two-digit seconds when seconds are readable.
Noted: 1,09
